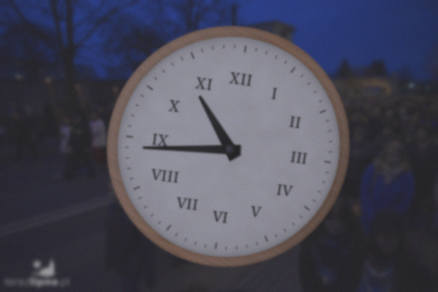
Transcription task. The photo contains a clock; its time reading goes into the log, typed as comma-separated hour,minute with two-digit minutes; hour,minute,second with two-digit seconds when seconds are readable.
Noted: 10,44
